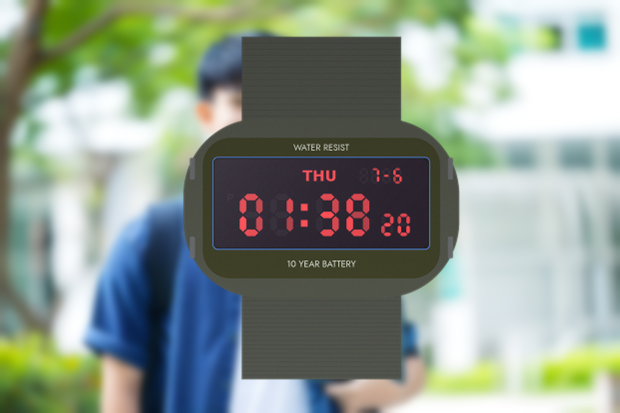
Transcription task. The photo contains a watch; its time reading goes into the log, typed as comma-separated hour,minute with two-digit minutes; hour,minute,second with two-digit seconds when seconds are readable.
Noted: 1,38,20
